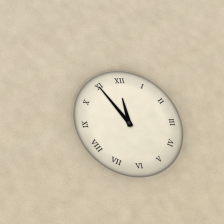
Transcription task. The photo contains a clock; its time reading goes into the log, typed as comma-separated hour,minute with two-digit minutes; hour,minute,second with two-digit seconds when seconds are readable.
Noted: 11,55
